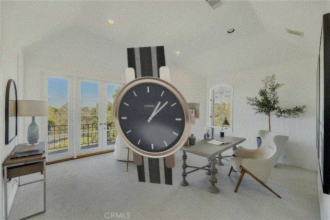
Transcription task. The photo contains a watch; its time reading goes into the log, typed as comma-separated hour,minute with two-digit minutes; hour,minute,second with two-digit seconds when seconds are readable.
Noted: 1,08
